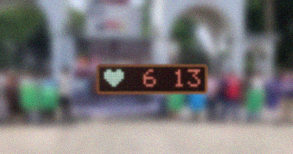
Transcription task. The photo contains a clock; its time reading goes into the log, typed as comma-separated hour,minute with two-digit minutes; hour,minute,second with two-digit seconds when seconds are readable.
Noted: 6,13
